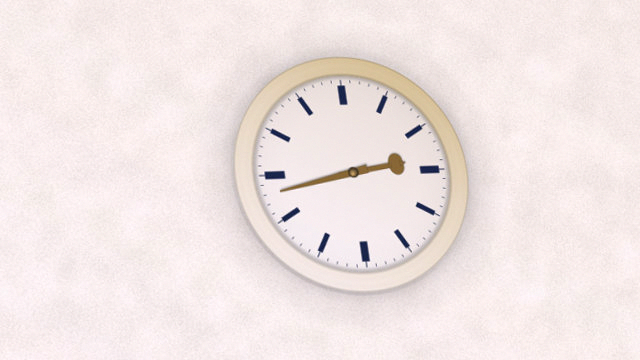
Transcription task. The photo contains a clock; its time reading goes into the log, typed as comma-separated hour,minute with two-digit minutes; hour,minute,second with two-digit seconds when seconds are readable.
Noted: 2,43
